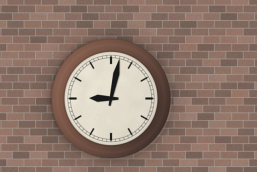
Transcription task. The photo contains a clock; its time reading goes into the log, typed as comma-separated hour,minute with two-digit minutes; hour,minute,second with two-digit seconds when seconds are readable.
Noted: 9,02
